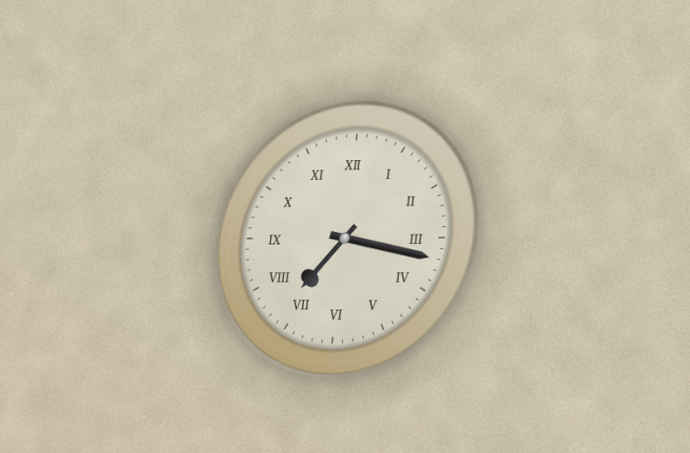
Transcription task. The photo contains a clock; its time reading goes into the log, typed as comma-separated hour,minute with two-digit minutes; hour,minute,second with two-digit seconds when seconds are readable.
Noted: 7,17
